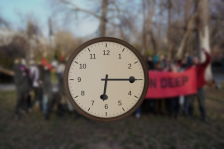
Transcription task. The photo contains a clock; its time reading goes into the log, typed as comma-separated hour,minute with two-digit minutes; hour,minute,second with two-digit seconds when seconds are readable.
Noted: 6,15
